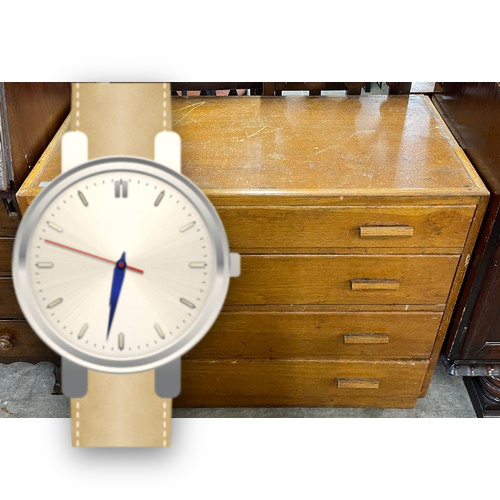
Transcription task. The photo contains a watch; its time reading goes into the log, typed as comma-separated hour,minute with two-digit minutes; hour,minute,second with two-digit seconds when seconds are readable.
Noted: 6,31,48
